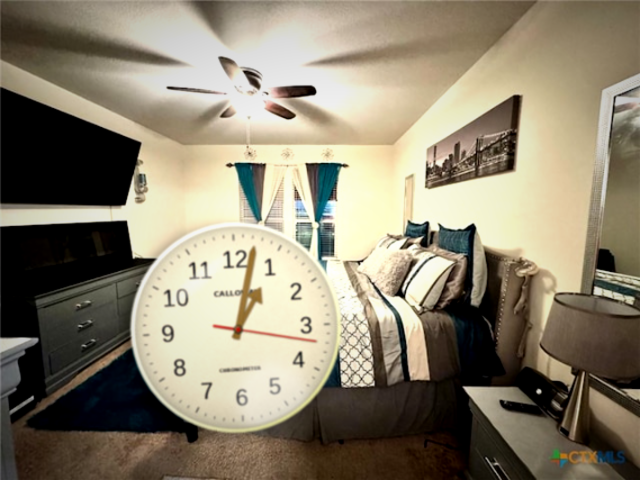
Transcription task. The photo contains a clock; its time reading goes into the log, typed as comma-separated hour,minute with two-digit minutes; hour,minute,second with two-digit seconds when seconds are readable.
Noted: 1,02,17
